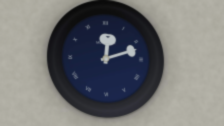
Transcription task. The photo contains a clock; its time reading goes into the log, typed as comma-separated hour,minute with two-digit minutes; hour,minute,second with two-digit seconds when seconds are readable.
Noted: 12,12
